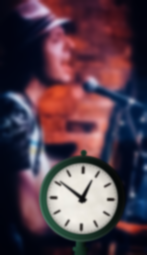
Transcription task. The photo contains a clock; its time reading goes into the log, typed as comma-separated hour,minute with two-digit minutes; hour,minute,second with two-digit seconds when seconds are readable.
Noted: 12,51
